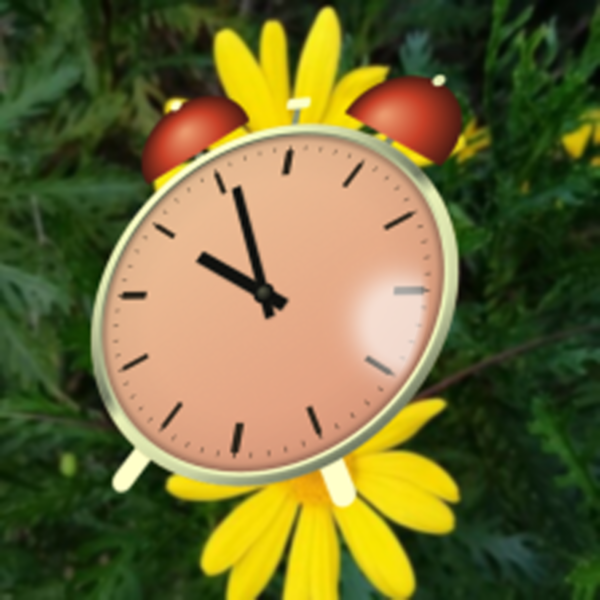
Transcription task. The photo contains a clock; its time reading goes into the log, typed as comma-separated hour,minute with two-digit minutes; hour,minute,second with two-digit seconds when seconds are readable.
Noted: 9,56
